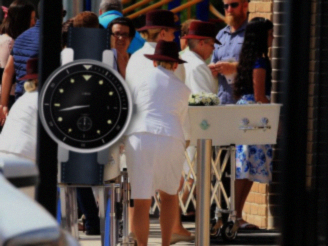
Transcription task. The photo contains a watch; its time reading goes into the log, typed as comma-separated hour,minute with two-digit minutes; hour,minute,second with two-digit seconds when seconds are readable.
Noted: 8,43
